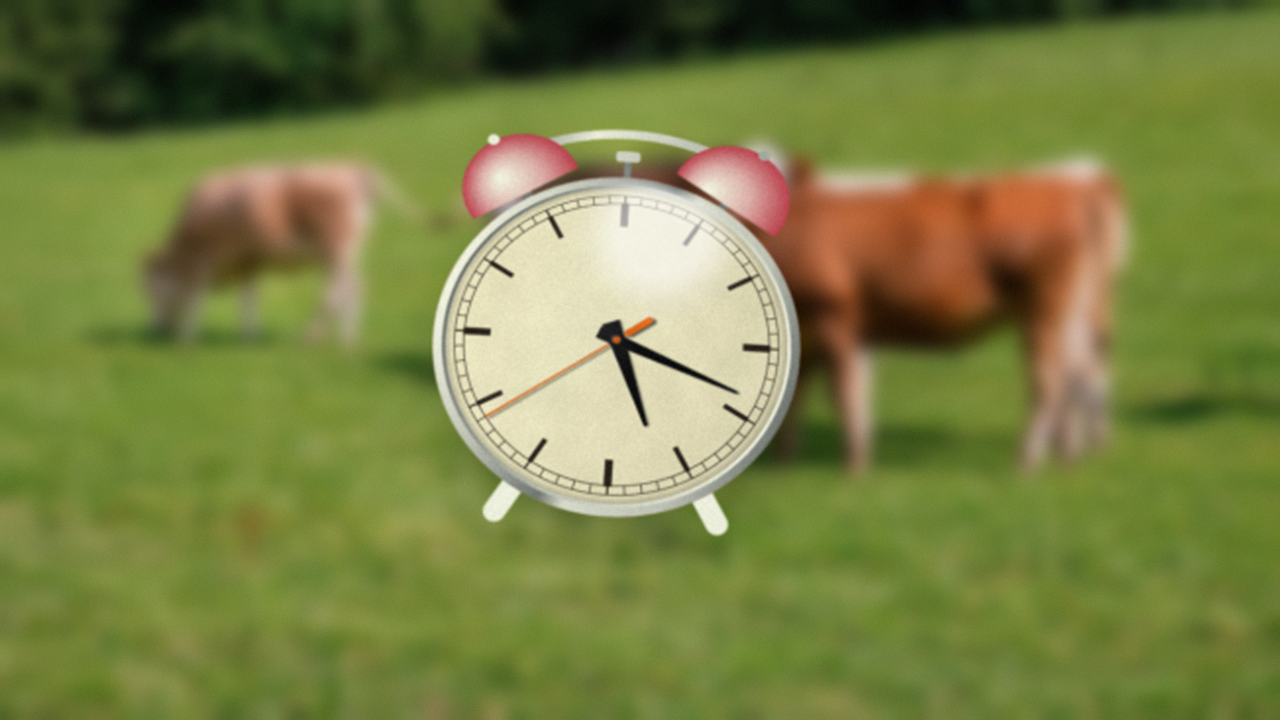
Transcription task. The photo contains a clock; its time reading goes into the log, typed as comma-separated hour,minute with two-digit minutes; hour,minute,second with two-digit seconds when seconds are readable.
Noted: 5,18,39
